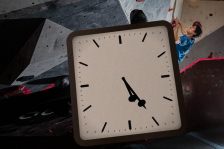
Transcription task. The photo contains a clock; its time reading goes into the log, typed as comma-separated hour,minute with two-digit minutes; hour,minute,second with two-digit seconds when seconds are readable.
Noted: 5,25
